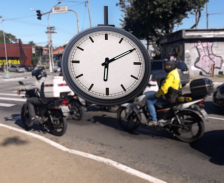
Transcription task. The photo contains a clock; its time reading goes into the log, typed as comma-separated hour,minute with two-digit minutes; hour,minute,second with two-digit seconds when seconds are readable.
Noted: 6,10
